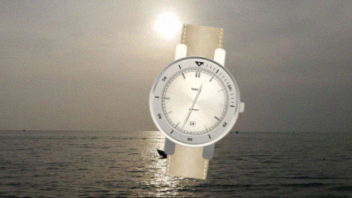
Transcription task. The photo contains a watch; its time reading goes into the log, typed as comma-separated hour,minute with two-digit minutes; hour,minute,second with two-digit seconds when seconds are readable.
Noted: 12,33
